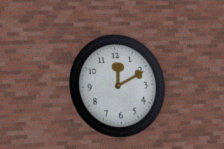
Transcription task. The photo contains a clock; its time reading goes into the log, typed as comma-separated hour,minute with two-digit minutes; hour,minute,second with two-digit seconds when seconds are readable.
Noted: 12,11
